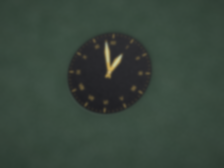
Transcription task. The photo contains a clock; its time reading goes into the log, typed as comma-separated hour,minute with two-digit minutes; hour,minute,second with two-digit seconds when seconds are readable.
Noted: 12,58
